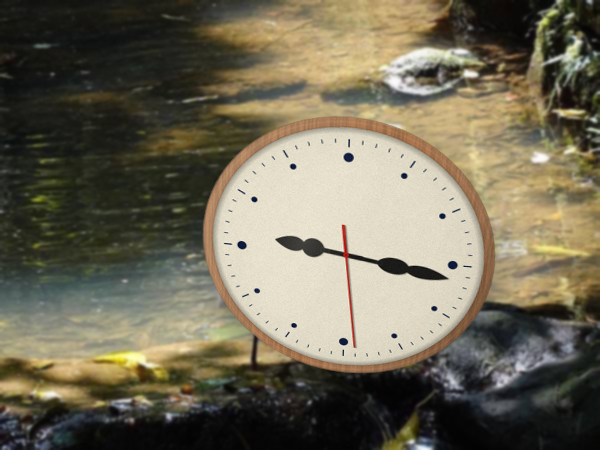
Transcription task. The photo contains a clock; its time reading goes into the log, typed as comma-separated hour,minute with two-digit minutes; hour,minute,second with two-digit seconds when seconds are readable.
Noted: 9,16,29
